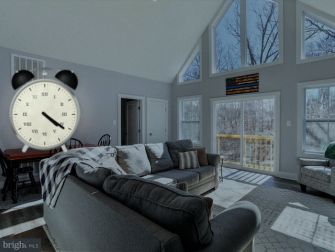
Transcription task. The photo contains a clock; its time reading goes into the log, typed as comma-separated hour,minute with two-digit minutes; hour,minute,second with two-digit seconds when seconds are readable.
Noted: 4,21
